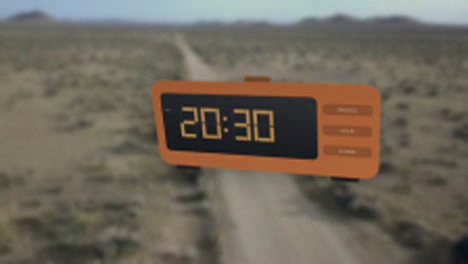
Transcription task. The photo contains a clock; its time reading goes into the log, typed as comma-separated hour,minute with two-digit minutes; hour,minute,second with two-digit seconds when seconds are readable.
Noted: 20,30
